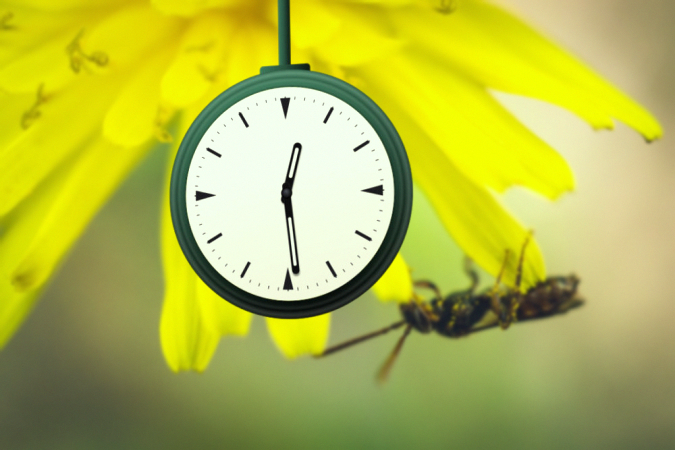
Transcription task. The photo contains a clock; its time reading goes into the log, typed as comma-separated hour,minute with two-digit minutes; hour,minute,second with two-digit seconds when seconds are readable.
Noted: 12,29
